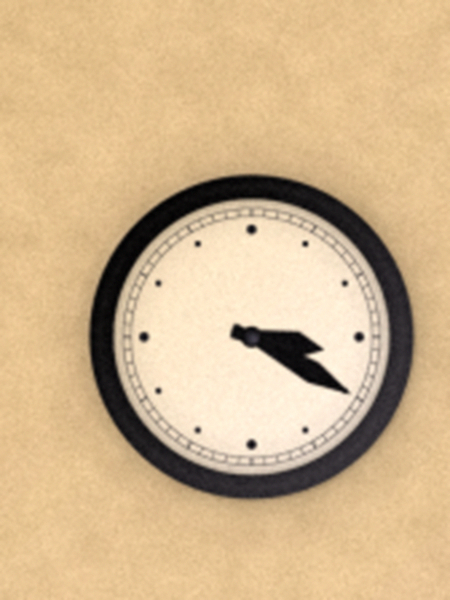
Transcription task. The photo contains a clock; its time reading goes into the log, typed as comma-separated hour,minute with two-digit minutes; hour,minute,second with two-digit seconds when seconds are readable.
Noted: 3,20
